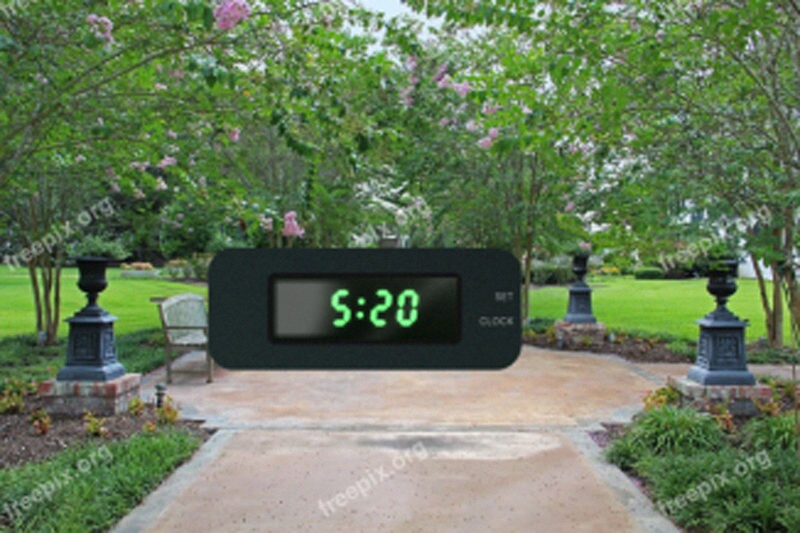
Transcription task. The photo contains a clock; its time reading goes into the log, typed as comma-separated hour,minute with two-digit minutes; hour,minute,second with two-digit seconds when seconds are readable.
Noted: 5,20
